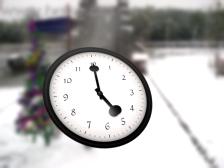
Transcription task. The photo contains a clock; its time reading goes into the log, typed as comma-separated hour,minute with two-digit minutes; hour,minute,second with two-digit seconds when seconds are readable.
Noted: 5,00
